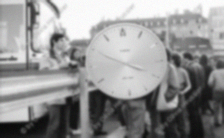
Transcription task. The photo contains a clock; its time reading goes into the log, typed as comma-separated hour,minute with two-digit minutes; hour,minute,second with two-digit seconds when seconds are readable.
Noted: 3,50
